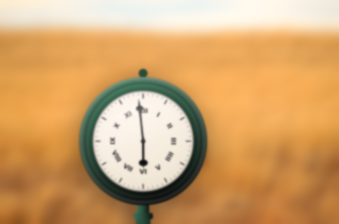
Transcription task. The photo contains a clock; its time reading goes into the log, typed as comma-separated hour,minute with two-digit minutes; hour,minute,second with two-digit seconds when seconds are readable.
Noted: 5,59
